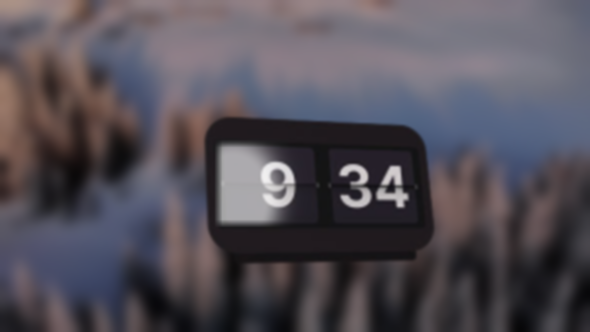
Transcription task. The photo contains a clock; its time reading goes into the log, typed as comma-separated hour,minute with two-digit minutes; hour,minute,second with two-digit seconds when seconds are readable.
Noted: 9,34
